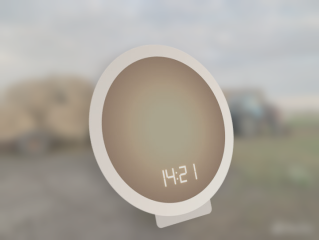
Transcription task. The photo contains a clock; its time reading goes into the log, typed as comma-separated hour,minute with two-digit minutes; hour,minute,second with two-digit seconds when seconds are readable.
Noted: 14,21
